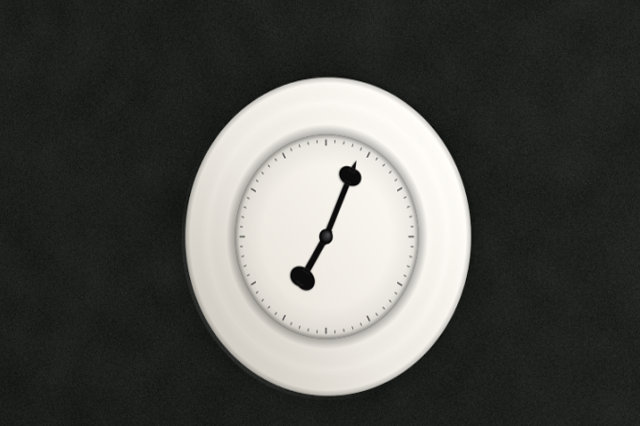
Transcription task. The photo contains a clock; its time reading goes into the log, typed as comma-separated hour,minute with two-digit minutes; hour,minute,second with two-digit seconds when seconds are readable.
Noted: 7,04
